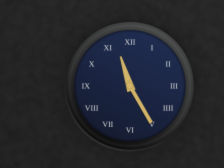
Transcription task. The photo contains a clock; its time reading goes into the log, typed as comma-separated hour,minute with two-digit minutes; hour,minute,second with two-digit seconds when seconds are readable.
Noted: 11,25
